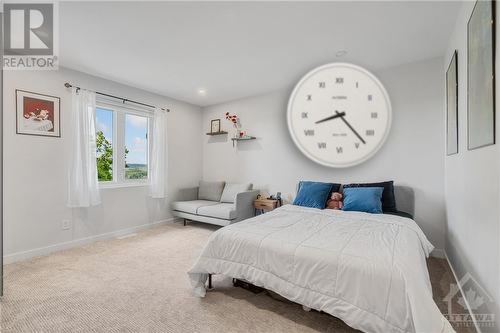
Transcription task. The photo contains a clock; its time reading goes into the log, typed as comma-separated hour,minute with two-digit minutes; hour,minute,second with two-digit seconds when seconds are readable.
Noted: 8,23
